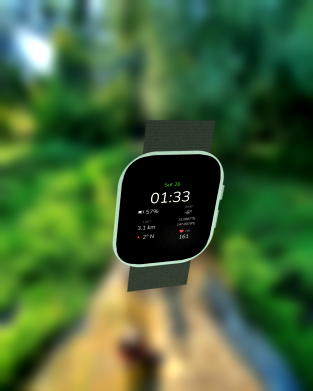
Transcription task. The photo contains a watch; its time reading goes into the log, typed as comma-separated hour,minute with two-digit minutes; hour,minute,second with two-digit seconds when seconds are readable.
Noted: 1,33
